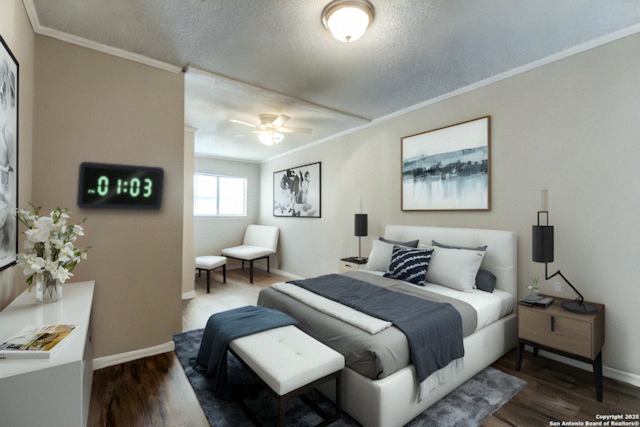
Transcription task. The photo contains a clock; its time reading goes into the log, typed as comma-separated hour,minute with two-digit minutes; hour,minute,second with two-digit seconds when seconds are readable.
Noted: 1,03
